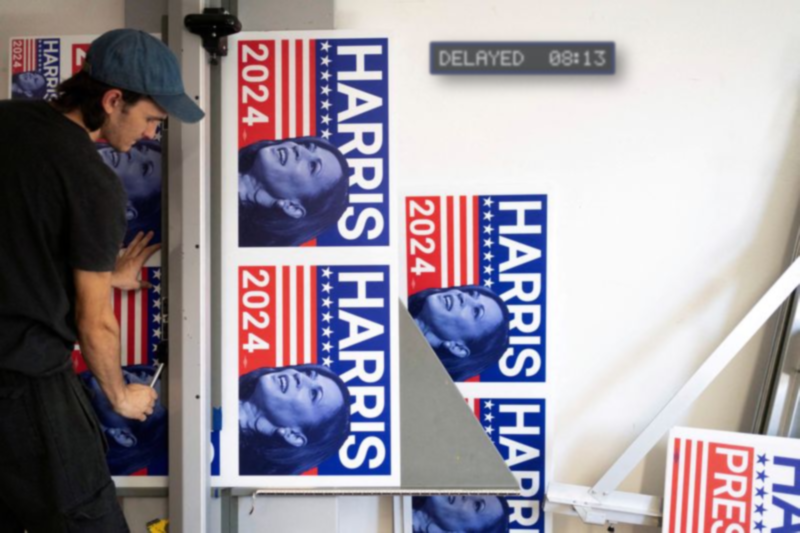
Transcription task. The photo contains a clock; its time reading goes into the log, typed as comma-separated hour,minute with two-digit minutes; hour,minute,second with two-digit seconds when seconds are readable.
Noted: 8,13
